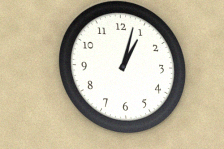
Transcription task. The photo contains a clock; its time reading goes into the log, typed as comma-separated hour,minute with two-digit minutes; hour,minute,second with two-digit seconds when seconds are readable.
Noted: 1,03
